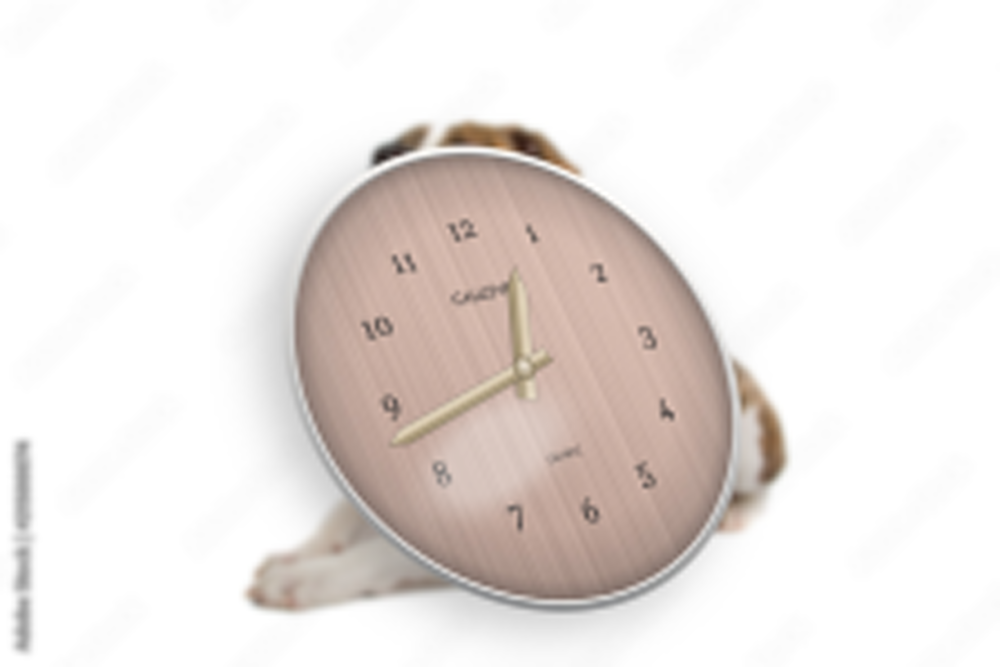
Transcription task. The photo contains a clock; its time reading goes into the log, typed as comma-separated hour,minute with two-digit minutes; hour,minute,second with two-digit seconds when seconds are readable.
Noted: 12,43
